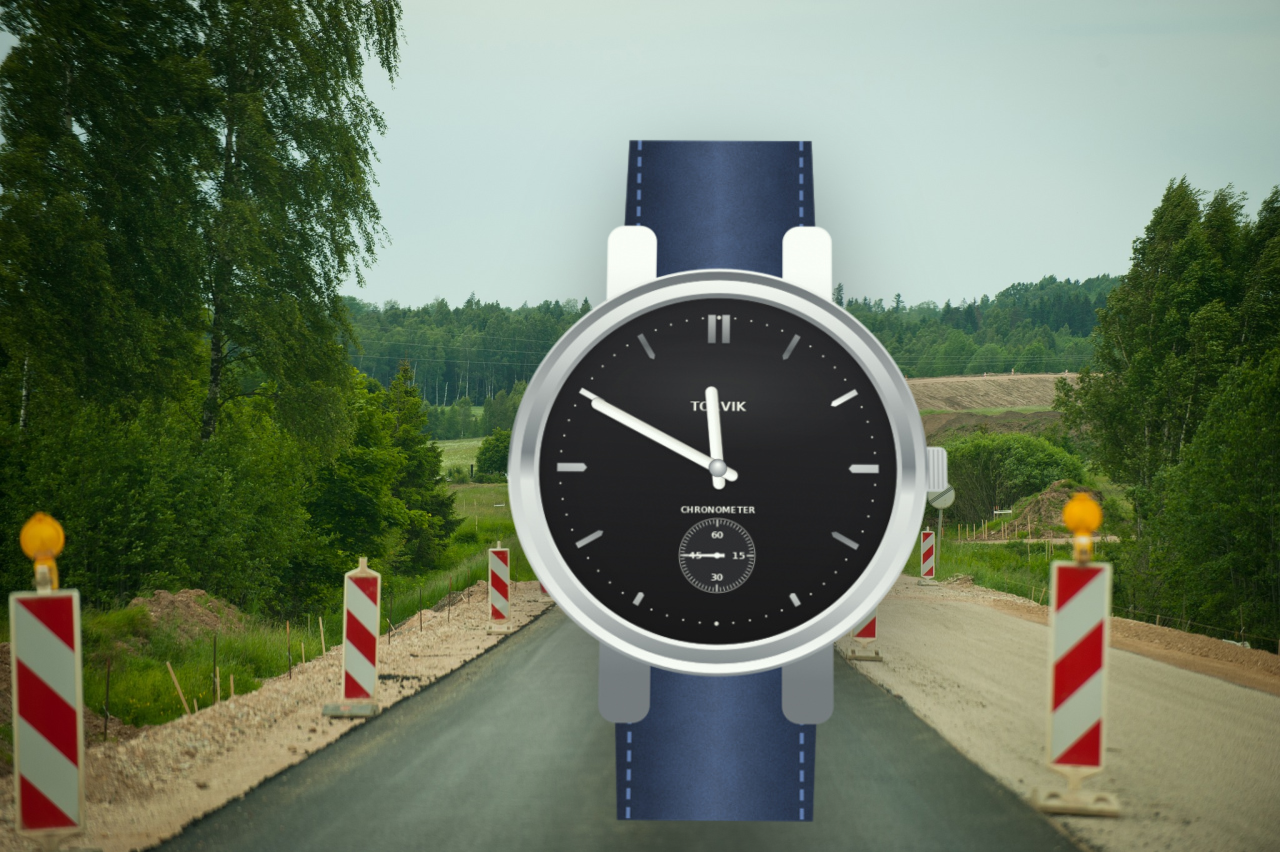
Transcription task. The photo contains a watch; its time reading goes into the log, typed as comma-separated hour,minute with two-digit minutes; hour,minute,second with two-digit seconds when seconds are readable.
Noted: 11,49,45
